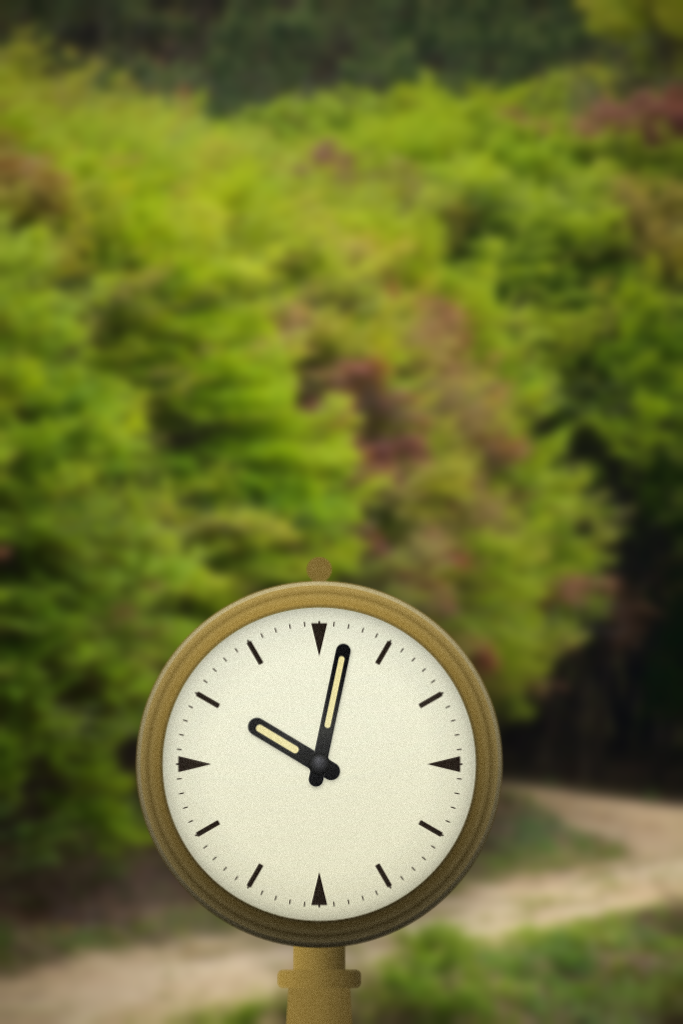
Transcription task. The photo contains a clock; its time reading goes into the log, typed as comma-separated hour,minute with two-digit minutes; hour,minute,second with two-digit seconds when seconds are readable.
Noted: 10,02
